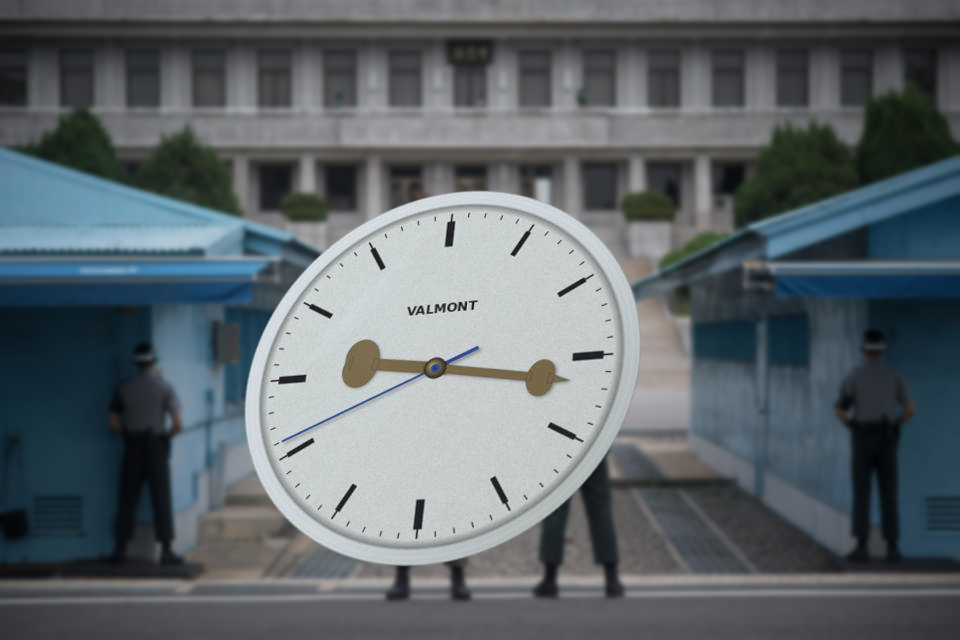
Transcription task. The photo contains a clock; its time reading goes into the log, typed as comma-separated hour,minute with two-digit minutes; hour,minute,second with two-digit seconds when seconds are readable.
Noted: 9,16,41
